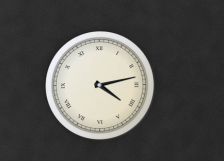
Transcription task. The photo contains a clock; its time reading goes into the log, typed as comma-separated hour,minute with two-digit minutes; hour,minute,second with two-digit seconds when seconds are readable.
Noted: 4,13
